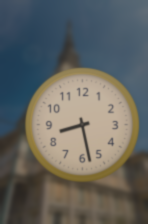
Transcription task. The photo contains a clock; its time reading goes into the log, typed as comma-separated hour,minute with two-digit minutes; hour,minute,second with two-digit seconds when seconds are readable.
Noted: 8,28
